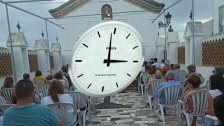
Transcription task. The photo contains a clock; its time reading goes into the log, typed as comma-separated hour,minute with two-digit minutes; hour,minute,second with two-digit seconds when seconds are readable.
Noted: 2,59
